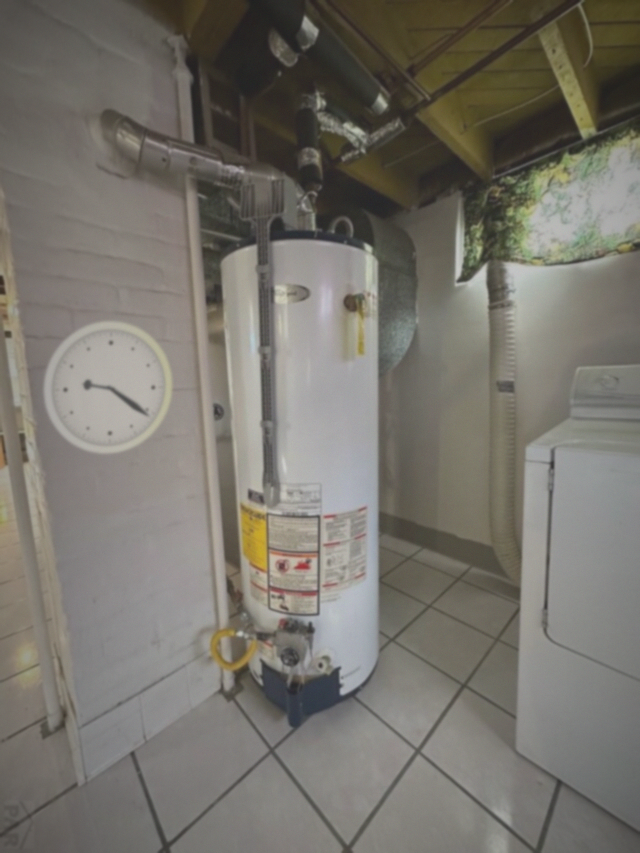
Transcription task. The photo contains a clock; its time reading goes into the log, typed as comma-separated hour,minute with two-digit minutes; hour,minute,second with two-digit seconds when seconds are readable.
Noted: 9,21
